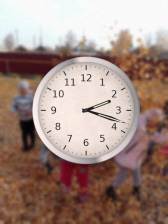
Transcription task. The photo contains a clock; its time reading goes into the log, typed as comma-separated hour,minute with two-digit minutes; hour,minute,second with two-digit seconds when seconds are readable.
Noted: 2,18
